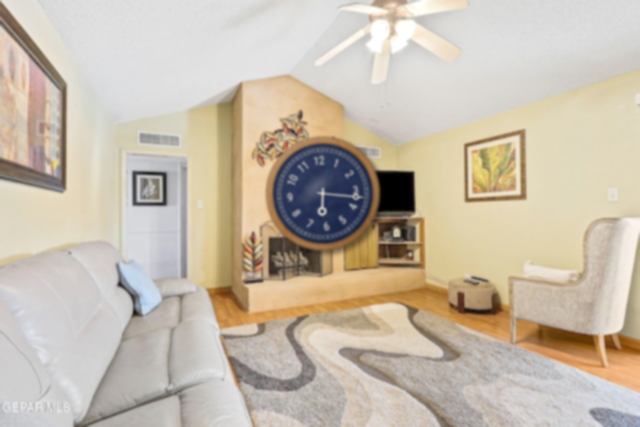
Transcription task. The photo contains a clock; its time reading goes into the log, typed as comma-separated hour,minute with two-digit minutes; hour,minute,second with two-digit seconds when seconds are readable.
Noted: 6,17
